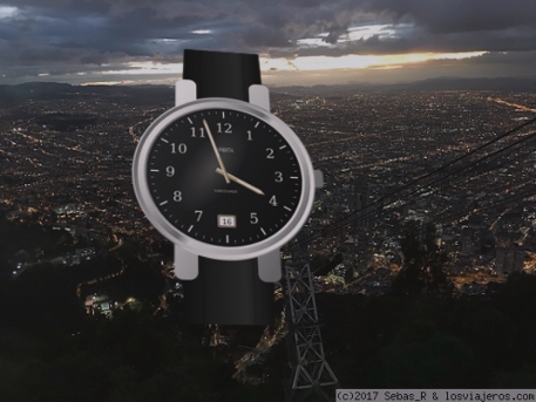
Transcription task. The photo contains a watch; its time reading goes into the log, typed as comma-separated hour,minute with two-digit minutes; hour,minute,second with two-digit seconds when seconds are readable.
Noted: 3,57
